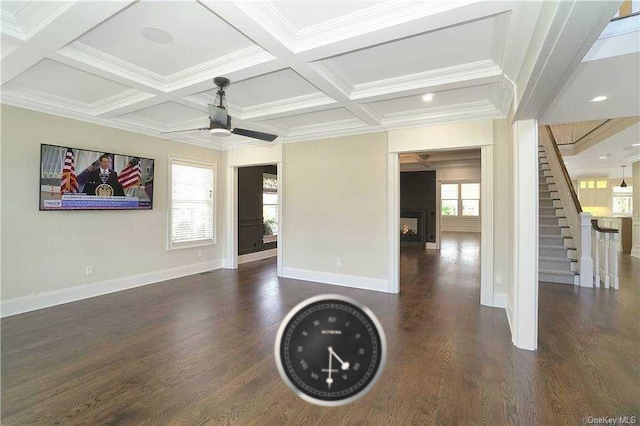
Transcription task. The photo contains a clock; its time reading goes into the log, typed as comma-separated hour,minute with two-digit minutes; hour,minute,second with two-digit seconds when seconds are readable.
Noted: 4,30
